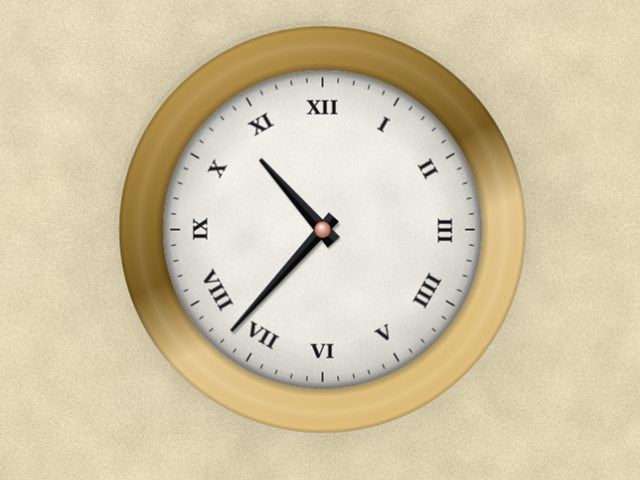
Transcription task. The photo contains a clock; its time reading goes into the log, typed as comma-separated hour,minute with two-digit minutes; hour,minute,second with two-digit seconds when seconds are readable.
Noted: 10,37
